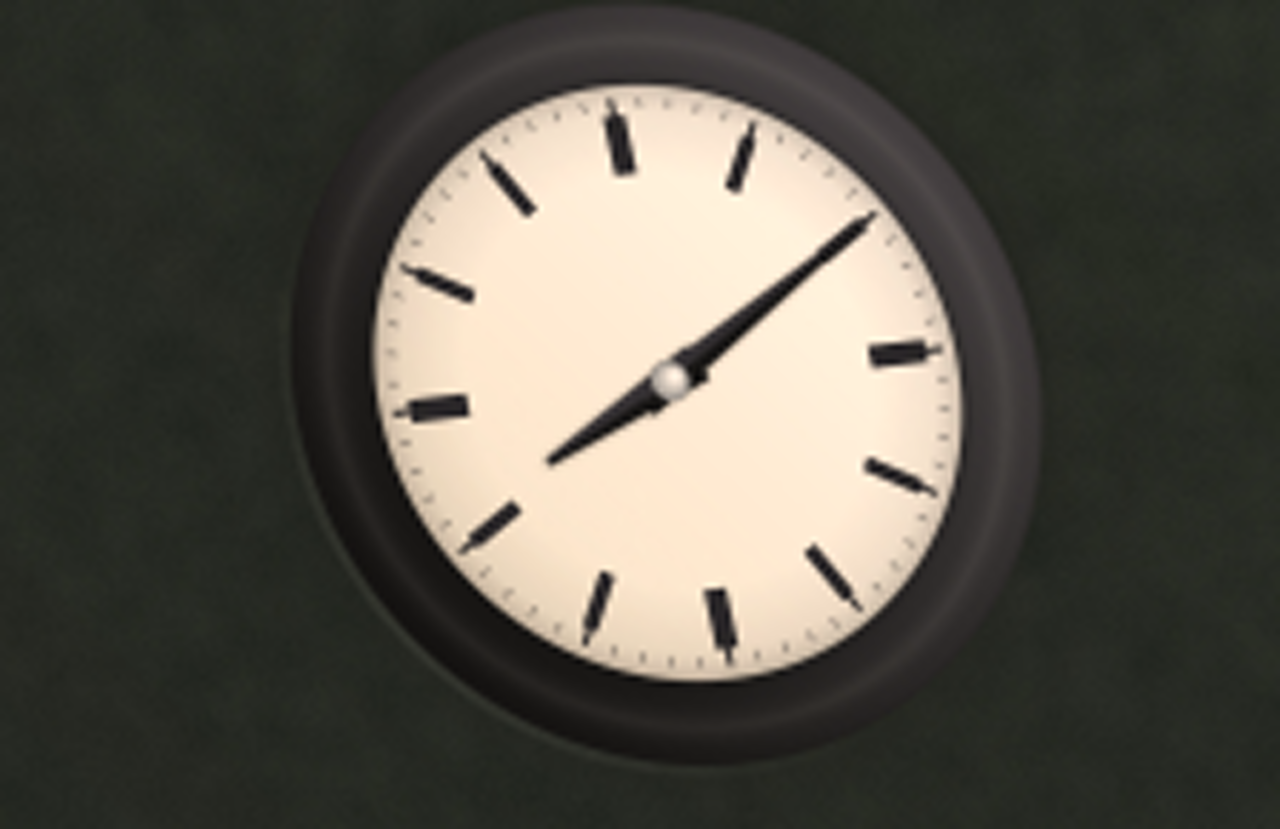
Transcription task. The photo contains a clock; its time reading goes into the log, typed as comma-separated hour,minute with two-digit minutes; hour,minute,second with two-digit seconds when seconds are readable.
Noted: 8,10
